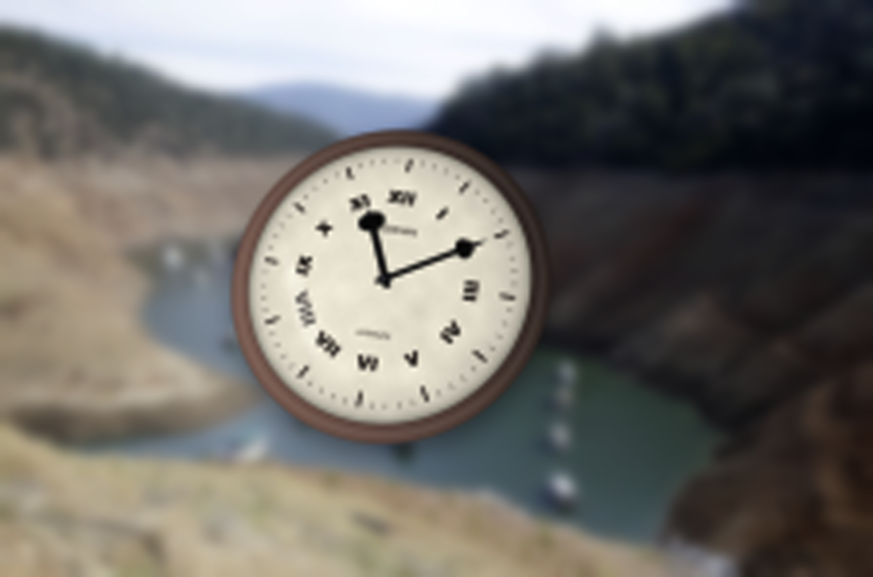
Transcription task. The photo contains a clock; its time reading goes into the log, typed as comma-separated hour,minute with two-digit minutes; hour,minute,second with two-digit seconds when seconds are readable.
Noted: 11,10
